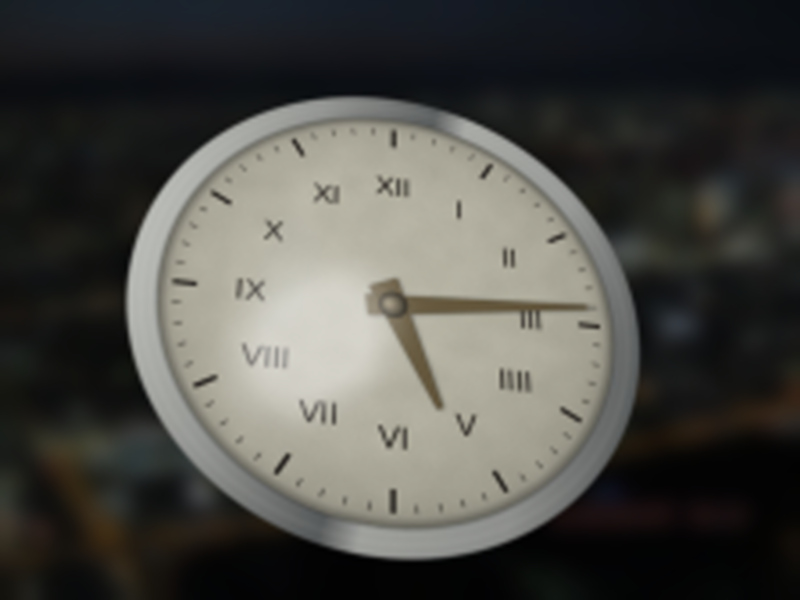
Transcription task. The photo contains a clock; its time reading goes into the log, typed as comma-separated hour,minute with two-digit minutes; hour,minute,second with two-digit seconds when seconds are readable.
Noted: 5,14
